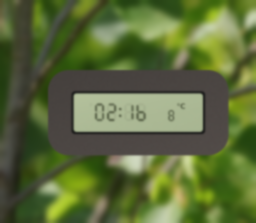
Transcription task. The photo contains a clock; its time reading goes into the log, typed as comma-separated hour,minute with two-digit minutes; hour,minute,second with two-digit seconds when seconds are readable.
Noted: 2,16
